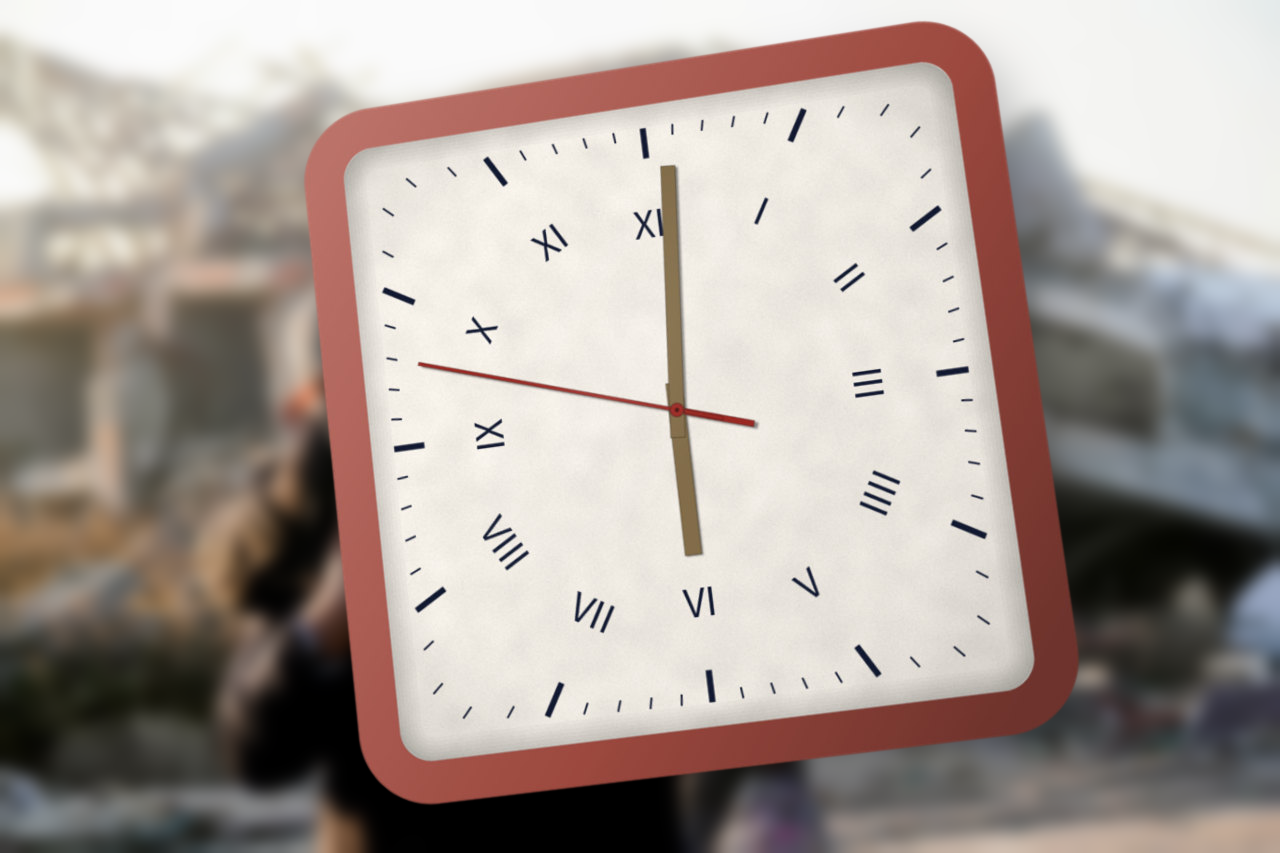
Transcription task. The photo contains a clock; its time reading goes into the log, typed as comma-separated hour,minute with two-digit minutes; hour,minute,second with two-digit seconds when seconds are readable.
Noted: 6,00,48
